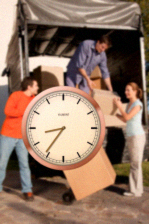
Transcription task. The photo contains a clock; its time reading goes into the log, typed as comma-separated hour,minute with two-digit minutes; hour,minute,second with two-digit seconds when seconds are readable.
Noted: 8,36
